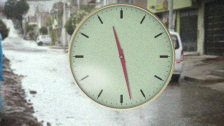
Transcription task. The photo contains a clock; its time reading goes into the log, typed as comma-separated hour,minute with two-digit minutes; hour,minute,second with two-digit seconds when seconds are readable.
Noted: 11,28
